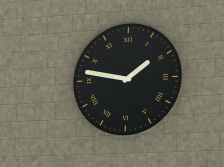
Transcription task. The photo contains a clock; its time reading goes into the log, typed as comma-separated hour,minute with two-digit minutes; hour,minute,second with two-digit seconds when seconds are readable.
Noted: 1,47
